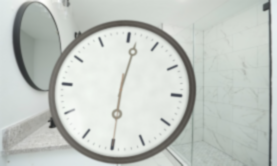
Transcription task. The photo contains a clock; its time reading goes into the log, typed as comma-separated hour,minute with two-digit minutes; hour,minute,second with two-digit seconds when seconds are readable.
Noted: 6,01,30
